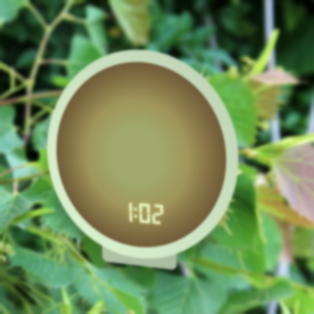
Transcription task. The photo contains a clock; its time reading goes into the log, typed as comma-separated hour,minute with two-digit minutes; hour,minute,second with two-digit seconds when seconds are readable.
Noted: 1,02
